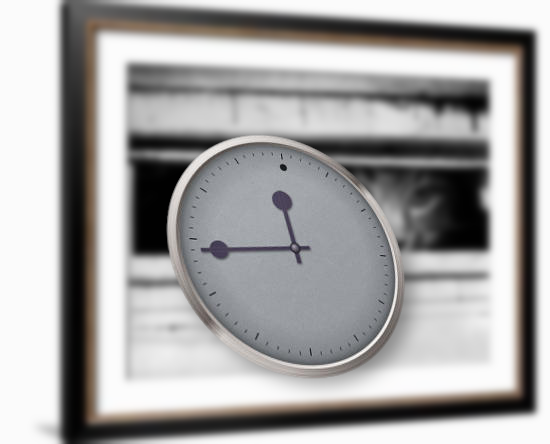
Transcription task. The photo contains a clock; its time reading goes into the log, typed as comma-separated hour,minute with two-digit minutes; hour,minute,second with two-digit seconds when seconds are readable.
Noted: 11,44
